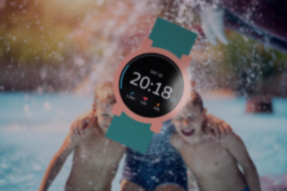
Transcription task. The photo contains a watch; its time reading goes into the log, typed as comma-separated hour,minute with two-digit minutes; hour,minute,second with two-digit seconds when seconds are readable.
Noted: 20,18
